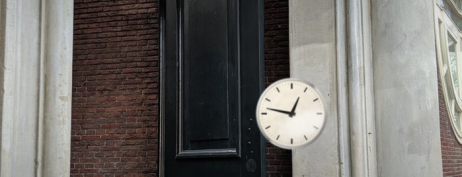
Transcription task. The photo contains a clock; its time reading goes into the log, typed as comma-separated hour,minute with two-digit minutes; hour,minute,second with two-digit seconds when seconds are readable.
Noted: 12,47
